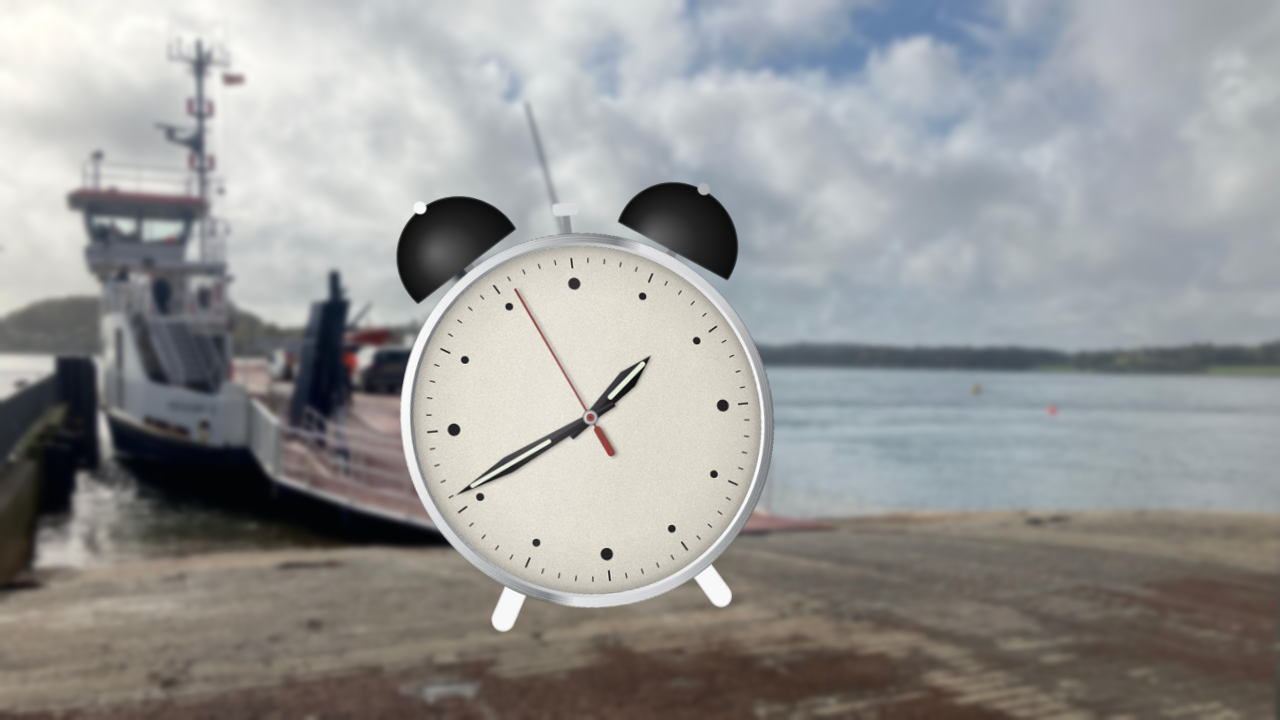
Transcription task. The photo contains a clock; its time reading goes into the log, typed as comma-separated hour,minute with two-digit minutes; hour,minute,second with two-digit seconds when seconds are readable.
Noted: 1,40,56
